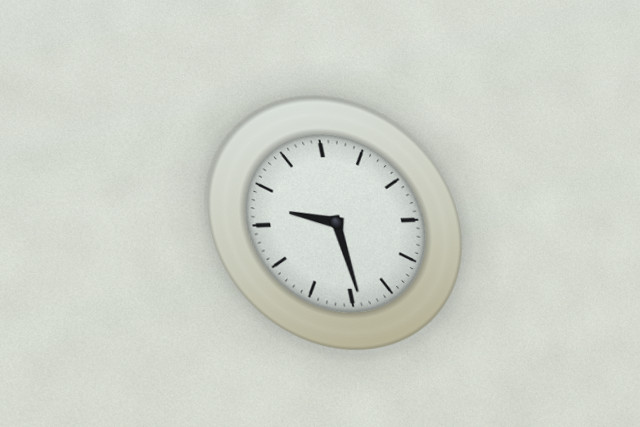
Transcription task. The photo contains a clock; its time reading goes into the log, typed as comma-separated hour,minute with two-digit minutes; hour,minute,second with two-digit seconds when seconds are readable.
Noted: 9,29
